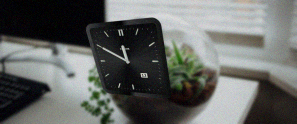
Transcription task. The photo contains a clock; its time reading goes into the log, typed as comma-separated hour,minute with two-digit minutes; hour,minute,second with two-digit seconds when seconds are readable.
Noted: 11,50
